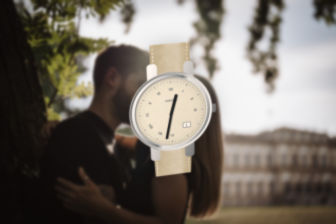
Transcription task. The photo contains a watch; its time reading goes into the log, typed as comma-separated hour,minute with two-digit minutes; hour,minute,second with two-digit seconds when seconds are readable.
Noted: 12,32
